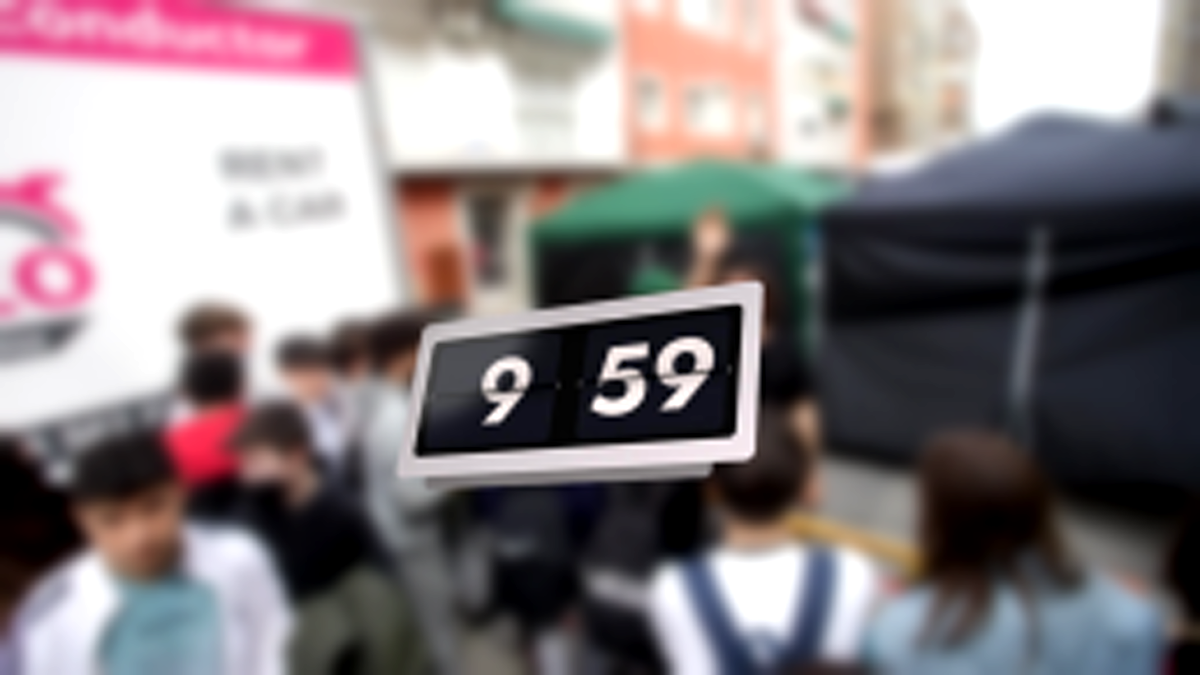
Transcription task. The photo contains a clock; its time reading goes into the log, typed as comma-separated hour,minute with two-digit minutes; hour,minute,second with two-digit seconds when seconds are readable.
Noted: 9,59
